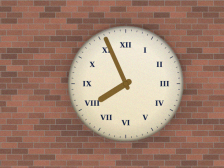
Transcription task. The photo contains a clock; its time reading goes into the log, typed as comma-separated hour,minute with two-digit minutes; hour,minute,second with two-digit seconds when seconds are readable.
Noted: 7,56
